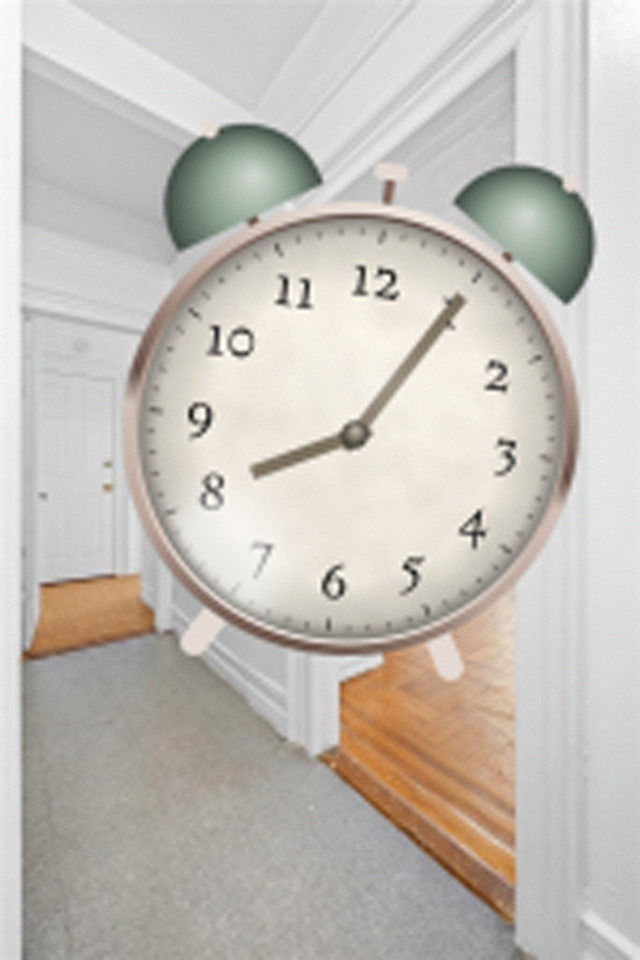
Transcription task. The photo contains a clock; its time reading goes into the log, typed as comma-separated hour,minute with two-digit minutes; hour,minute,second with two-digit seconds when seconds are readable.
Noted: 8,05
